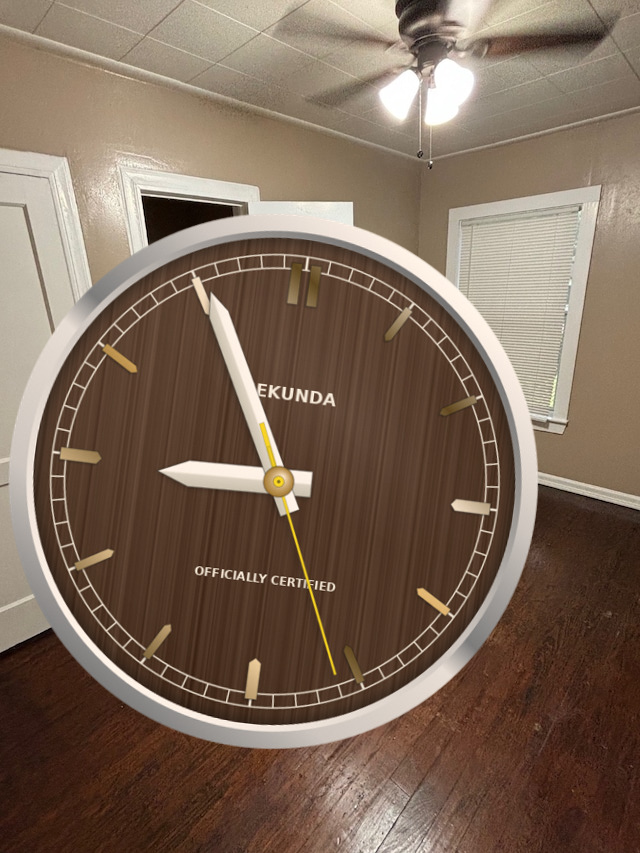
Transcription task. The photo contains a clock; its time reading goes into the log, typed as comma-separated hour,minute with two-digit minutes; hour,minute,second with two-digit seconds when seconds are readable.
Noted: 8,55,26
